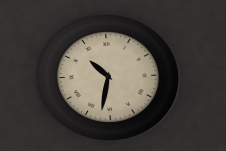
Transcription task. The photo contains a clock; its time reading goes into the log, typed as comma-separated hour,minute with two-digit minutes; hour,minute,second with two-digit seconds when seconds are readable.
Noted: 10,32
